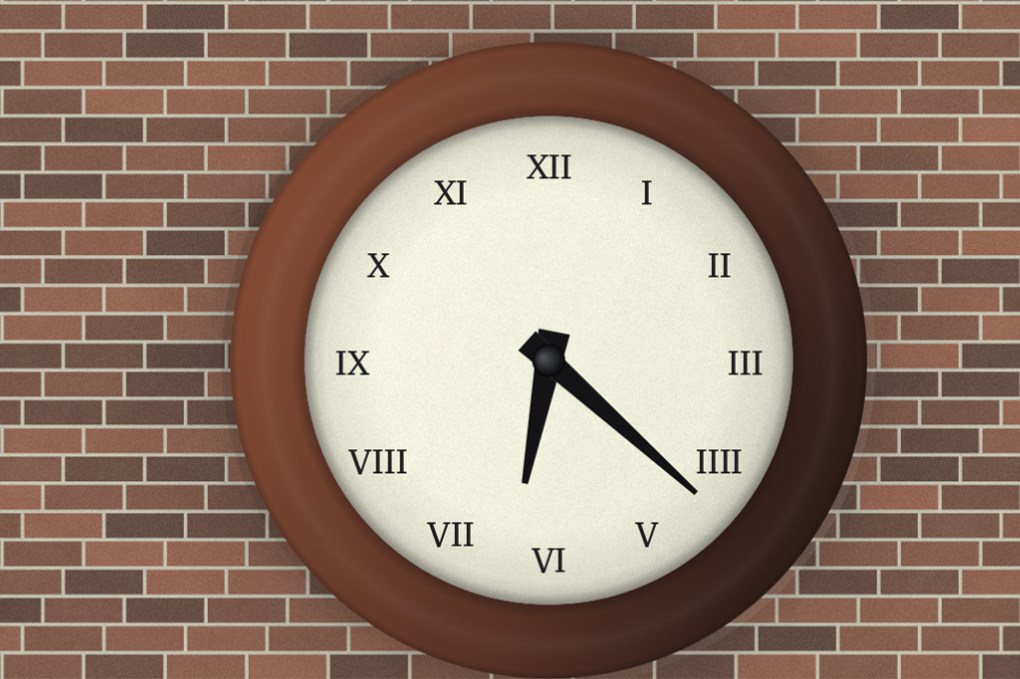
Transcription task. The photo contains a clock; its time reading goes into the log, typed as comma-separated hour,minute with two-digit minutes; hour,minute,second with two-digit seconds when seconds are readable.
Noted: 6,22
